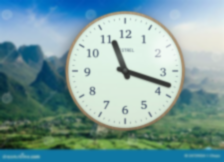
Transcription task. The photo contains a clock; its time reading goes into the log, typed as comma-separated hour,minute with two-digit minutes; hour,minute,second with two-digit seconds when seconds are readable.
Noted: 11,18
